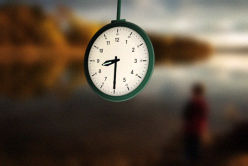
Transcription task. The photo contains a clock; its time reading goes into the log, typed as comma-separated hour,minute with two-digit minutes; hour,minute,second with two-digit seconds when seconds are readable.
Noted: 8,30
